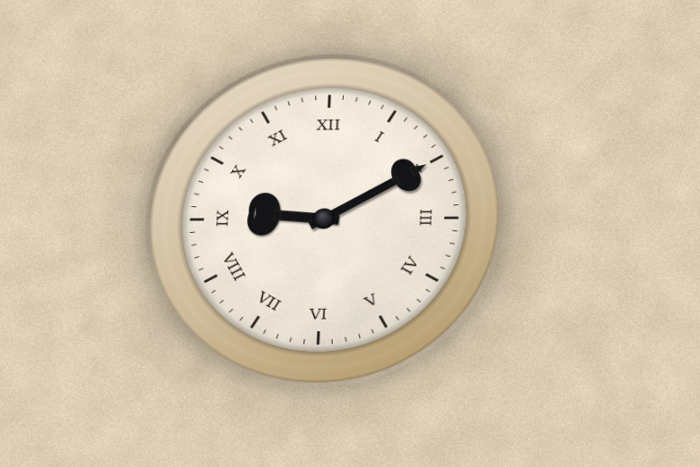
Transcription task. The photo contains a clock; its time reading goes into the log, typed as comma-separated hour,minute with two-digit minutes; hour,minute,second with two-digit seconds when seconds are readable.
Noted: 9,10
